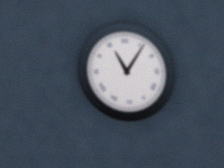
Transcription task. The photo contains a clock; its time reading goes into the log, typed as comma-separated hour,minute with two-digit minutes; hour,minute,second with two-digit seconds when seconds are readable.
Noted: 11,06
